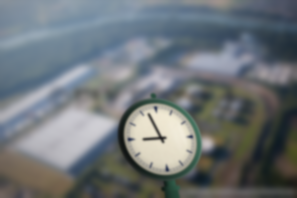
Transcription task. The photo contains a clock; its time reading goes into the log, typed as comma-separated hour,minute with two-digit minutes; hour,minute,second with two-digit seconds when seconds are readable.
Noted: 8,57
